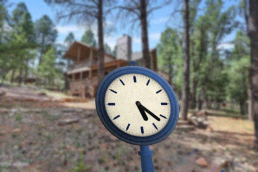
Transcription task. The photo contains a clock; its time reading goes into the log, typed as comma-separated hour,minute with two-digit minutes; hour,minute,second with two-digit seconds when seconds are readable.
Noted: 5,22
